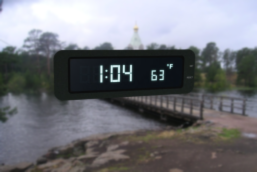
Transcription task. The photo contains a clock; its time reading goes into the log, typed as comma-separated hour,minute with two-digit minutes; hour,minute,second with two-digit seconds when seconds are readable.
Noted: 1,04
